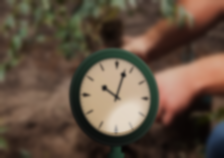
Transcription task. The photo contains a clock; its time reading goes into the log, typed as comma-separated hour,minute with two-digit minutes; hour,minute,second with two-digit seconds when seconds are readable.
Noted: 10,03
